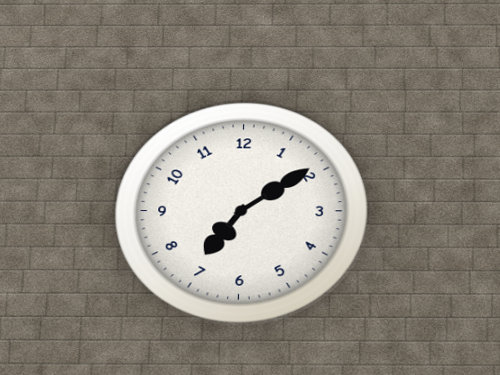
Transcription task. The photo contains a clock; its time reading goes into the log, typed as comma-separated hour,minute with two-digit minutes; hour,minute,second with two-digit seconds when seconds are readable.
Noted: 7,09
